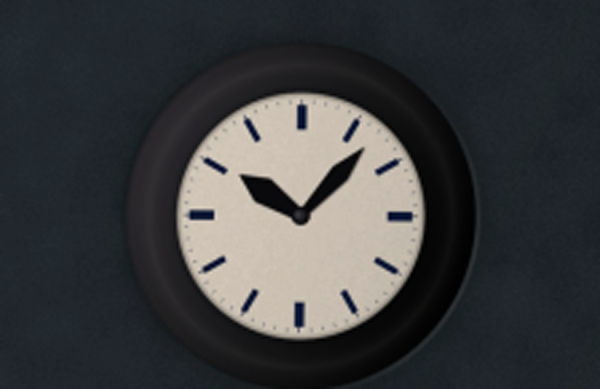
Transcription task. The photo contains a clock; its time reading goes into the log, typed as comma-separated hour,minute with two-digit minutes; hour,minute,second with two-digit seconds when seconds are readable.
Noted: 10,07
